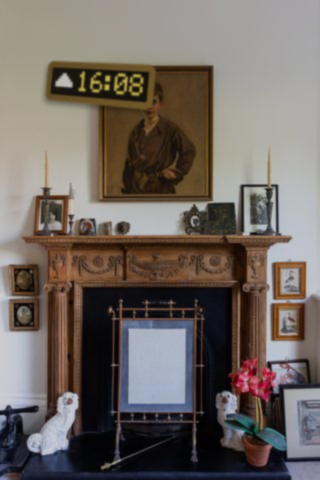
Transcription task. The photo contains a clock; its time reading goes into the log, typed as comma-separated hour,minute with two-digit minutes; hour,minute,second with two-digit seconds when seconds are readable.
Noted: 16,08
